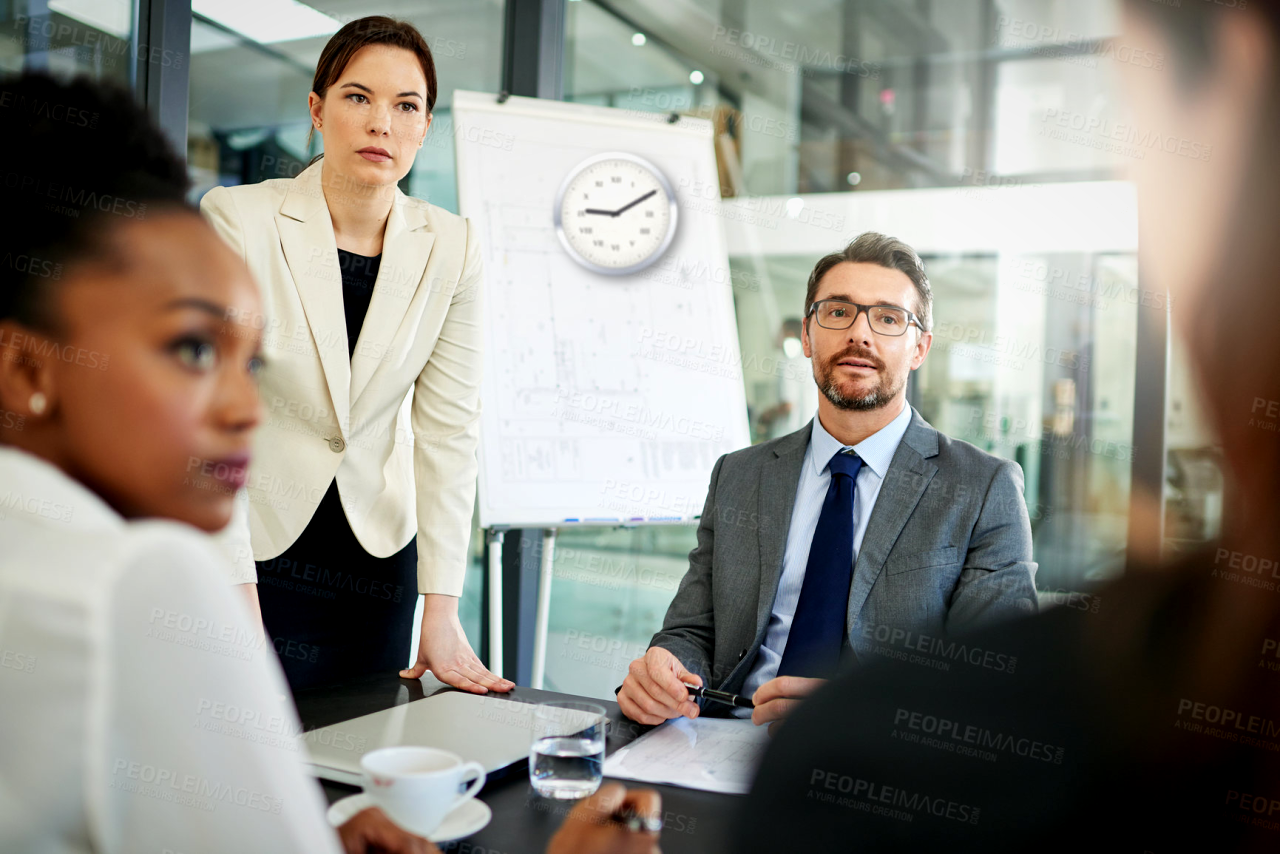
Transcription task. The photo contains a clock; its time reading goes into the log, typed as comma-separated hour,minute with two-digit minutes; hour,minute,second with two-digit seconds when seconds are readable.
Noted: 9,10
